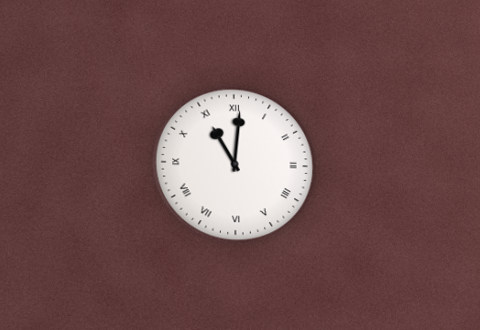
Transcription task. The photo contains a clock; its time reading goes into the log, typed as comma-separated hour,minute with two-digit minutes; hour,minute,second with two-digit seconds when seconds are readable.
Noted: 11,01
